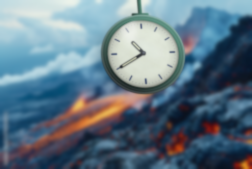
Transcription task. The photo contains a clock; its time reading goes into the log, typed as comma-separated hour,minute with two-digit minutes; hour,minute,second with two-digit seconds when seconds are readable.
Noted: 10,40
